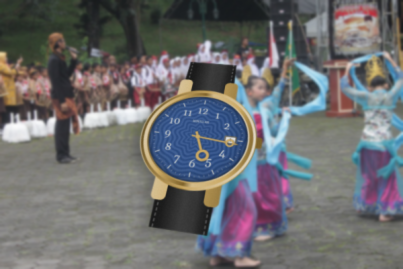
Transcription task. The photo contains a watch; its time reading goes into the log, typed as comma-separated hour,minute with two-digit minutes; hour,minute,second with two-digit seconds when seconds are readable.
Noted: 5,16
